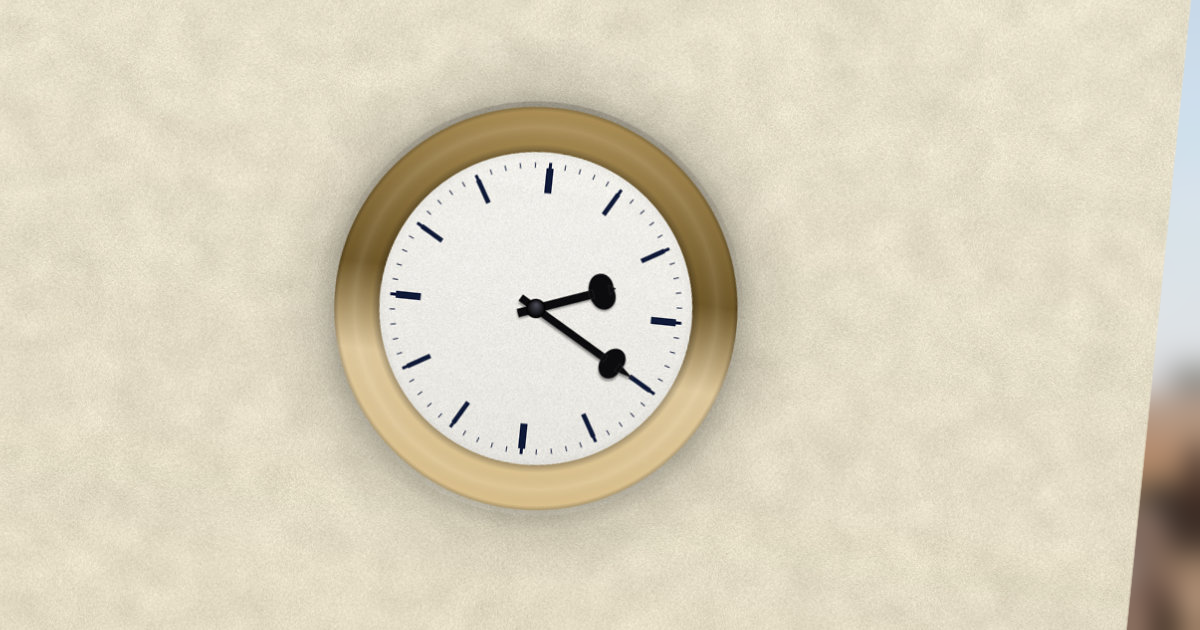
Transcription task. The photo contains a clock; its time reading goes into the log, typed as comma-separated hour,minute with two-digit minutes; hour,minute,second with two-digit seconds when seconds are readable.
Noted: 2,20
